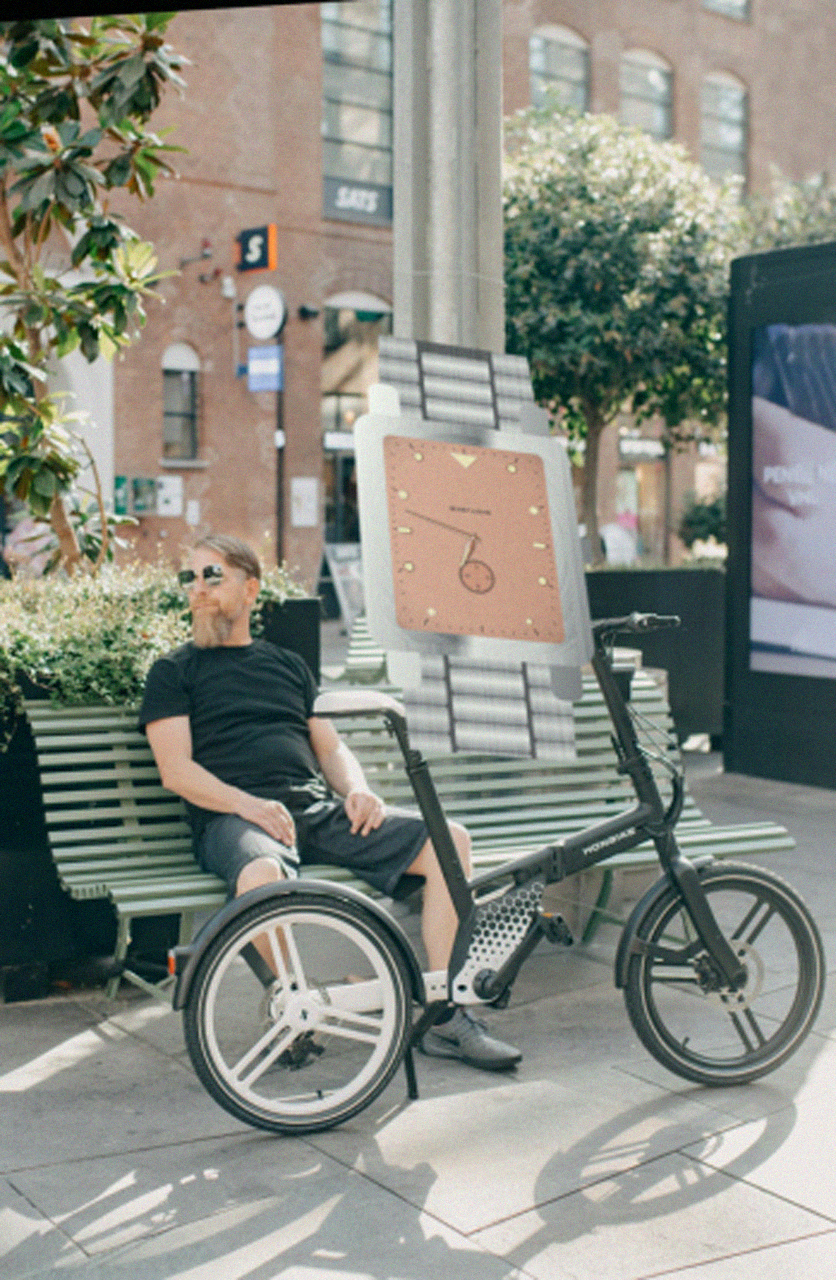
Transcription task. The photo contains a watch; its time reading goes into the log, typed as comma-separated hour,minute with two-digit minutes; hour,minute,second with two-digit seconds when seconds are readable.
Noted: 6,48
